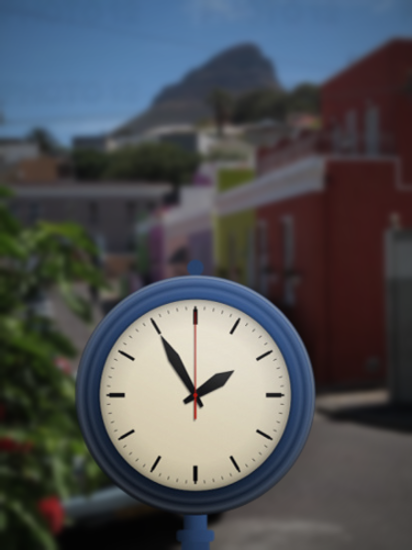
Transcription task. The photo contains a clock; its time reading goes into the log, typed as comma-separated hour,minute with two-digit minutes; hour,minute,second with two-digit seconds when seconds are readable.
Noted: 1,55,00
